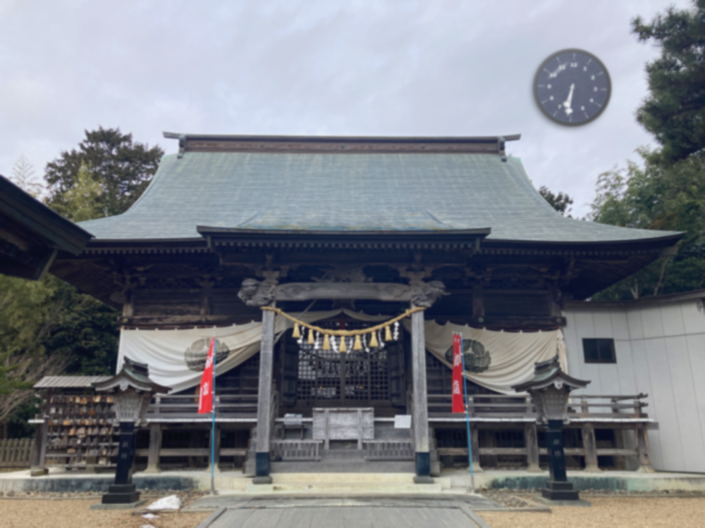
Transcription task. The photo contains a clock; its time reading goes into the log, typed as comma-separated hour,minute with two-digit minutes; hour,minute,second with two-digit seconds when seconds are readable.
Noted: 6,31
